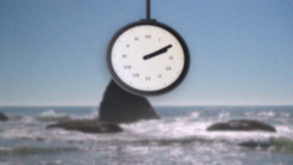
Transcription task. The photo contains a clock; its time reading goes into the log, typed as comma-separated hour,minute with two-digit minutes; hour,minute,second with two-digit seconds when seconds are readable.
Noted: 2,10
